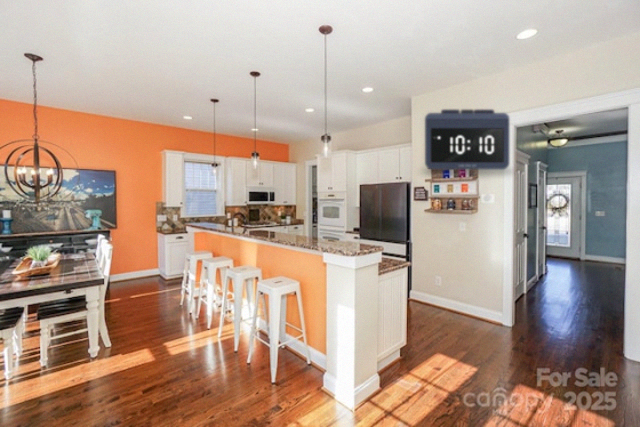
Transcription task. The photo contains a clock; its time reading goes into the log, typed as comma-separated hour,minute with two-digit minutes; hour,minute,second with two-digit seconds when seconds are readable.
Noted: 10,10
